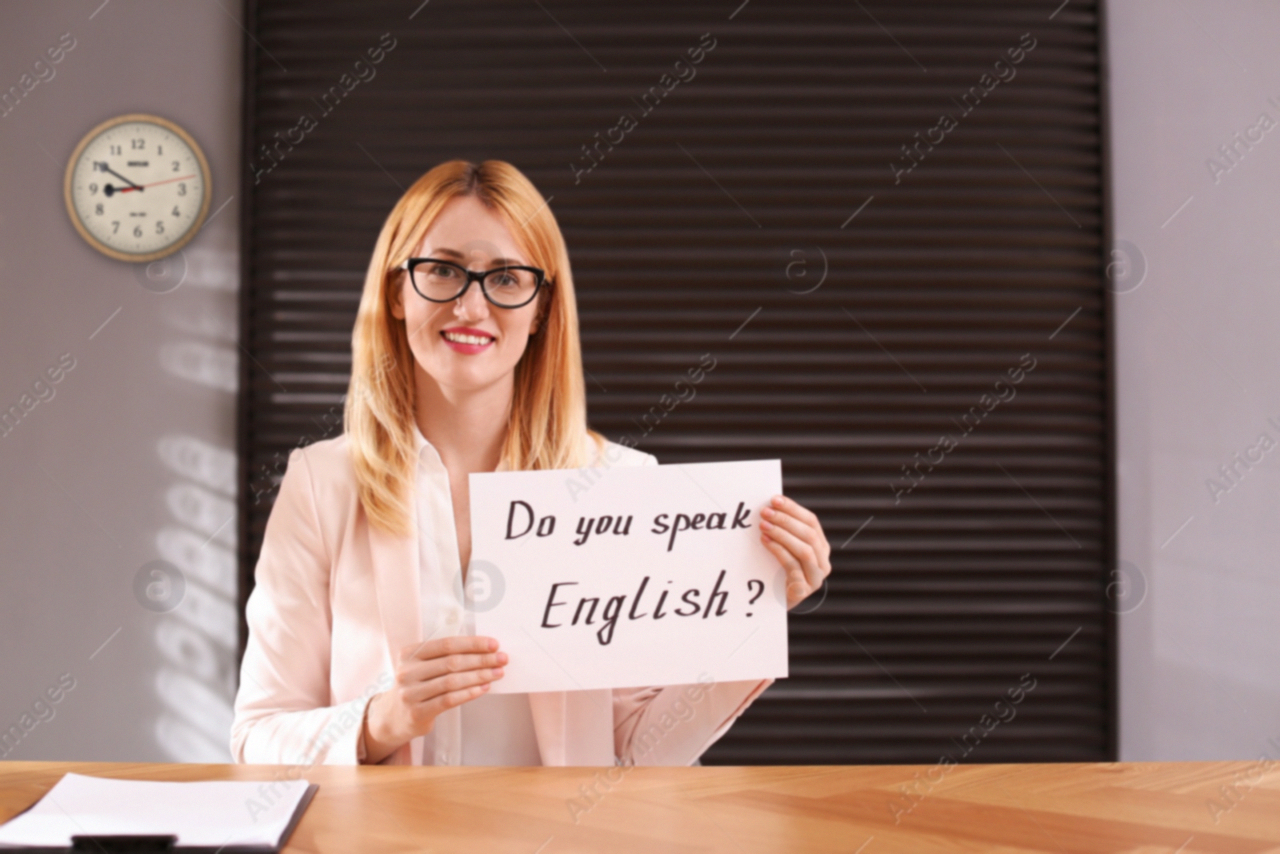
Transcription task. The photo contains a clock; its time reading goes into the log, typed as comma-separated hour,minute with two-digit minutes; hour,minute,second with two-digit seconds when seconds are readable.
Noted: 8,50,13
